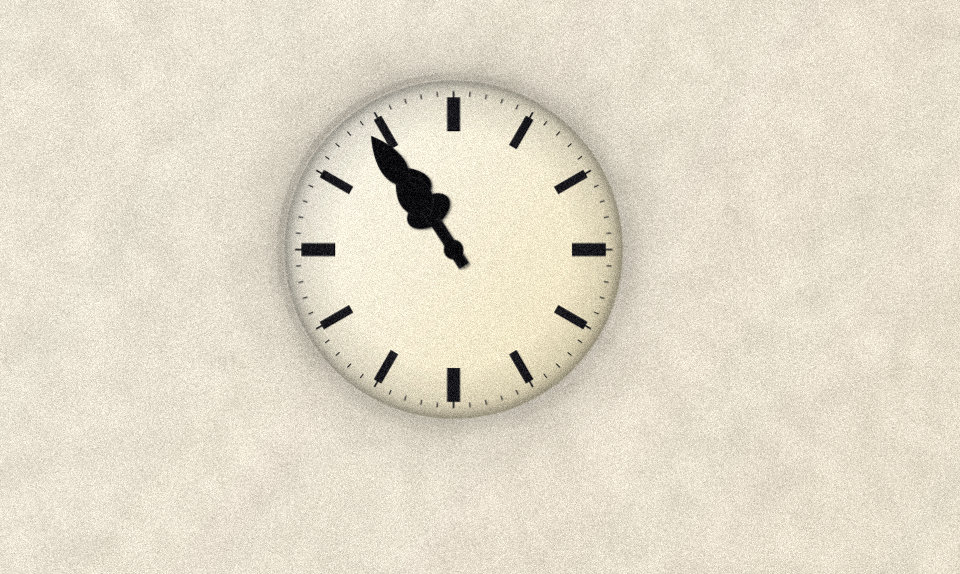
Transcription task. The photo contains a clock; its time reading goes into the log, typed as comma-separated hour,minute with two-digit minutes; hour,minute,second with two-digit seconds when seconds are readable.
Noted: 10,54
